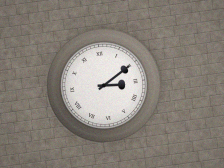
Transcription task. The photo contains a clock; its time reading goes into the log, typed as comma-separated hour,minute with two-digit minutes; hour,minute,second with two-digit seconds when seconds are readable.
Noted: 3,10
